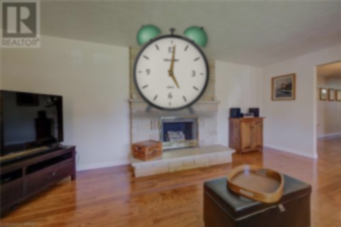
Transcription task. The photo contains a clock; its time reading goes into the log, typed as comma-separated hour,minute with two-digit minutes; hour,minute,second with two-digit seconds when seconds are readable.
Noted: 5,01
